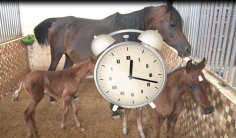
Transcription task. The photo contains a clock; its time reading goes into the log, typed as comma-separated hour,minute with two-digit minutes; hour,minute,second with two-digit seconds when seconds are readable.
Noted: 12,18
